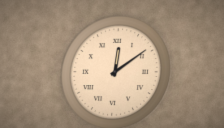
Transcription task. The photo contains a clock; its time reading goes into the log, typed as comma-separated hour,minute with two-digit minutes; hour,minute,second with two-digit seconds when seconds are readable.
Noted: 12,09
